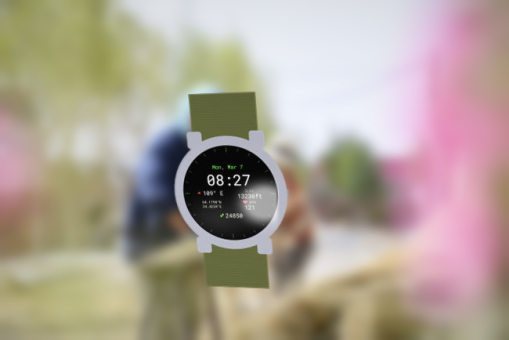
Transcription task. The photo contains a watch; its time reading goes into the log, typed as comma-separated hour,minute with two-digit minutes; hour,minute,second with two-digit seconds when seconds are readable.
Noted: 8,27
